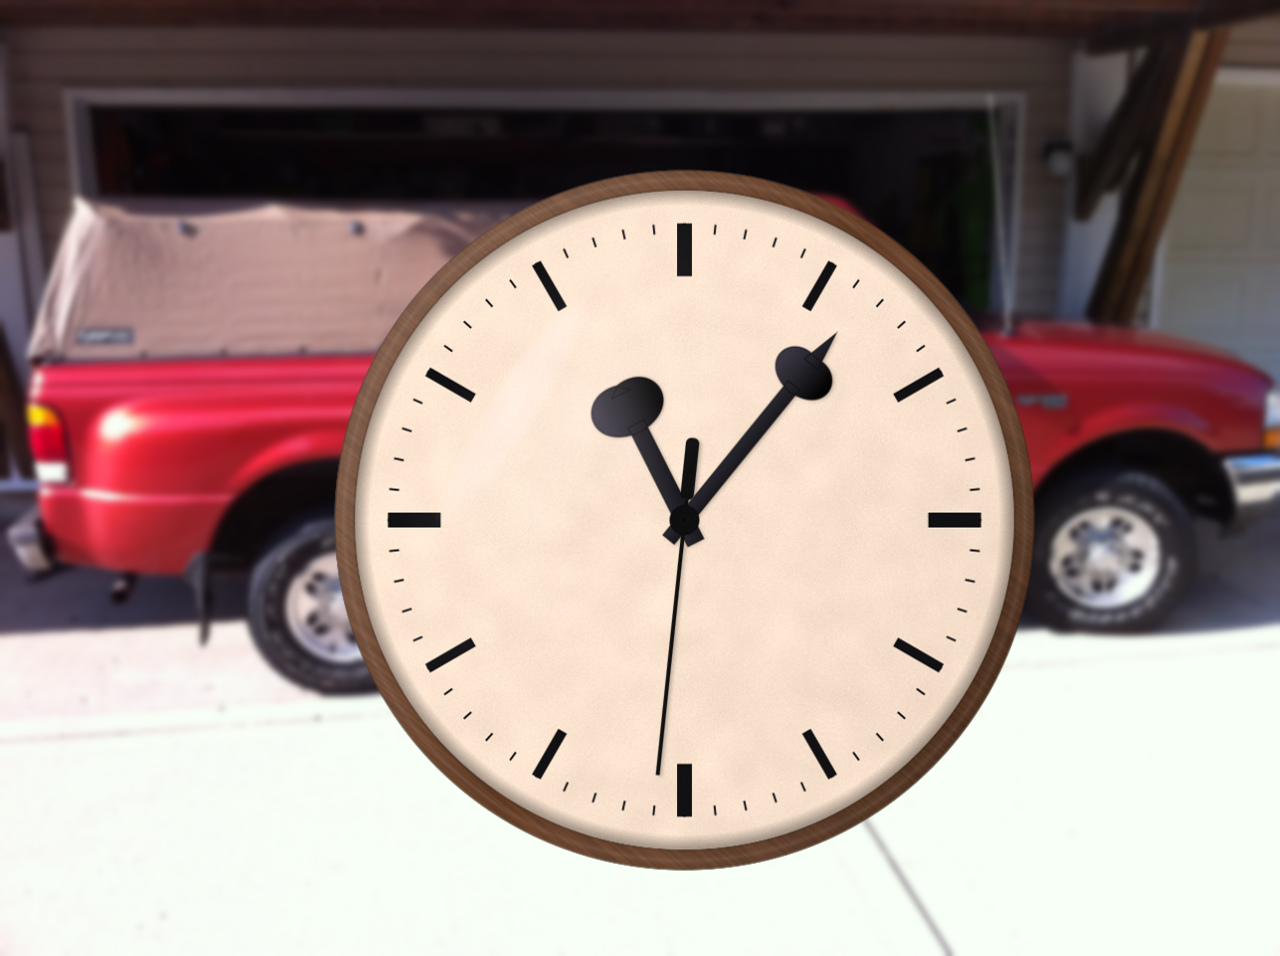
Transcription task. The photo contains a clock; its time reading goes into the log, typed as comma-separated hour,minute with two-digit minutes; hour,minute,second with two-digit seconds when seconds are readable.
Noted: 11,06,31
